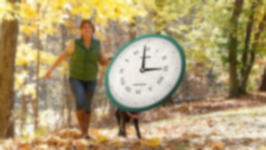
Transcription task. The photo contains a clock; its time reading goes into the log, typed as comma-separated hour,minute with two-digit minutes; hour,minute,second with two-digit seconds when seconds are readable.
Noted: 2,59
